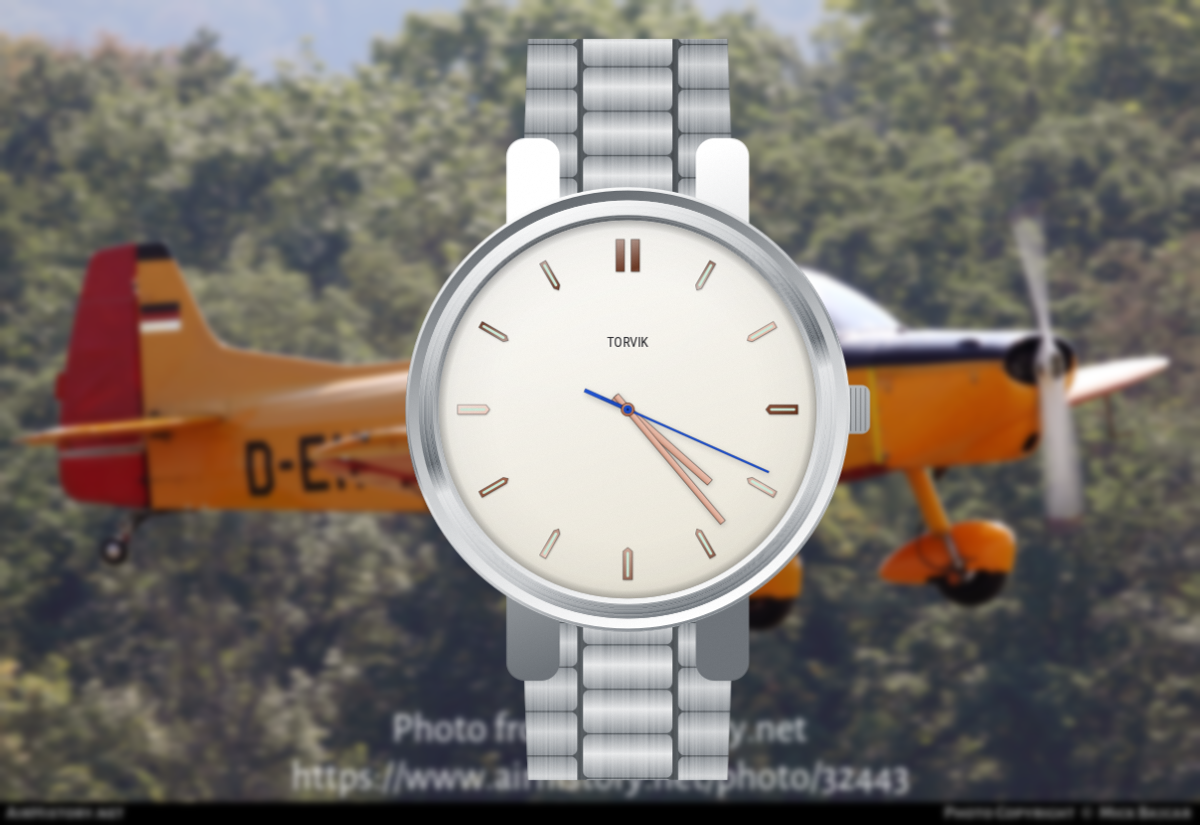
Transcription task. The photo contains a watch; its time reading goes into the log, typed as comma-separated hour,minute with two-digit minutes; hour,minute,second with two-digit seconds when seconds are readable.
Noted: 4,23,19
